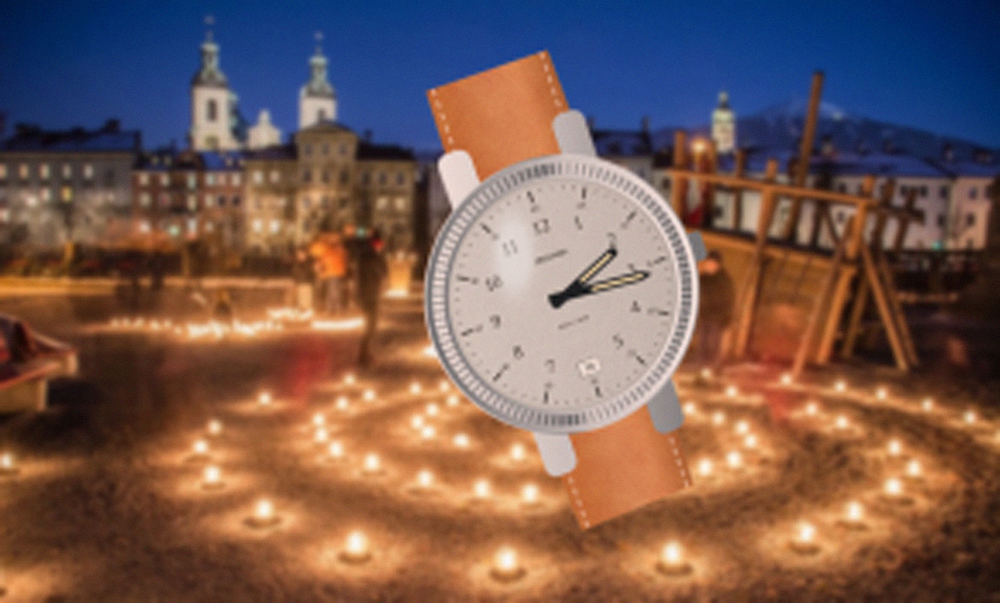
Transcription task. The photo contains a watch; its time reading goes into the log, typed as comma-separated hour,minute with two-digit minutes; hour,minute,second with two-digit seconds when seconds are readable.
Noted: 2,16
